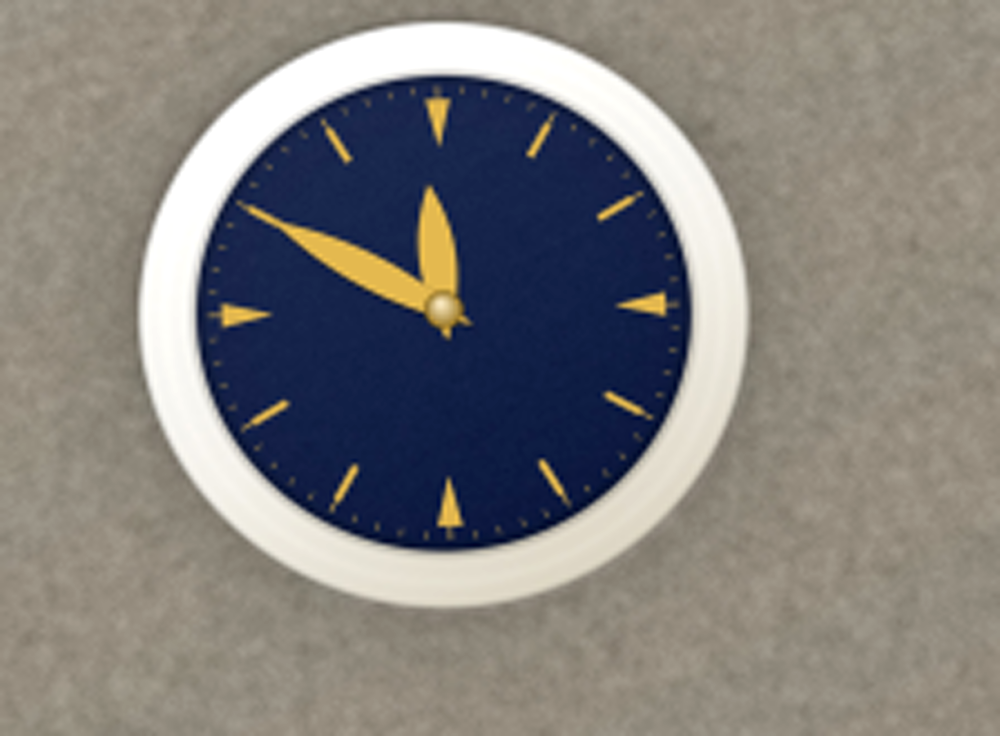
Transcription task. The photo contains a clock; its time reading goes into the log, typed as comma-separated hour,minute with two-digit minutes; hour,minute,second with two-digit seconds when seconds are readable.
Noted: 11,50
